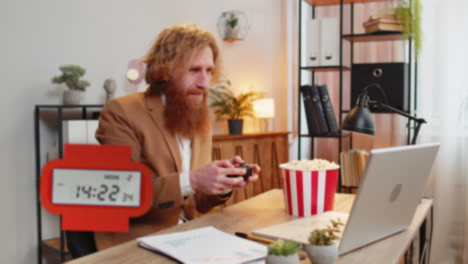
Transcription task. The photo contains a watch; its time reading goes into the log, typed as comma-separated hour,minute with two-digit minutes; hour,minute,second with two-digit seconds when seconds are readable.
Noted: 14,22
